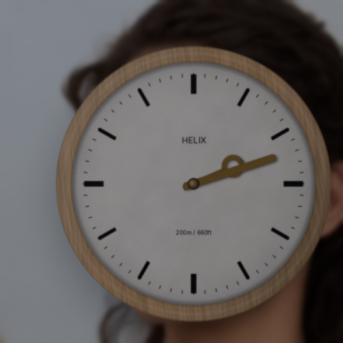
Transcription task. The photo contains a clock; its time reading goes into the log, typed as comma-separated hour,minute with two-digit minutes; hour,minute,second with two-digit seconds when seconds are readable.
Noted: 2,12
